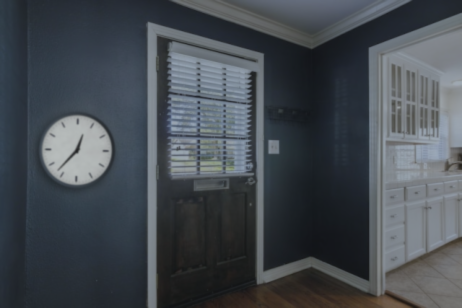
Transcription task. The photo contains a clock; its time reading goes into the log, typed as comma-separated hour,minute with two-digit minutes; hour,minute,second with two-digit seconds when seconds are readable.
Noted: 12,37
